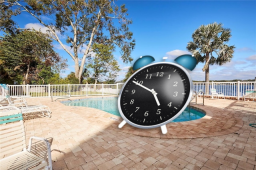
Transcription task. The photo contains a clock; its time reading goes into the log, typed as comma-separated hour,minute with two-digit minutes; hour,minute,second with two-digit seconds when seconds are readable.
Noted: 4,49
